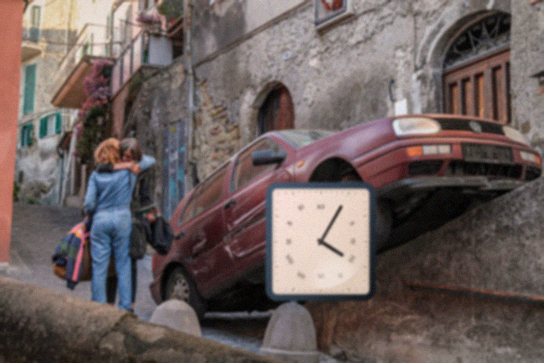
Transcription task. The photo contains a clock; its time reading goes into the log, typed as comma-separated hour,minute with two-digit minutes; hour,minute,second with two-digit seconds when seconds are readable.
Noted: 4,05
